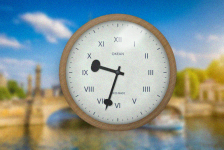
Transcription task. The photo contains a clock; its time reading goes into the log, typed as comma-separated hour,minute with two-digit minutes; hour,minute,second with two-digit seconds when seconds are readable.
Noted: 9,33
